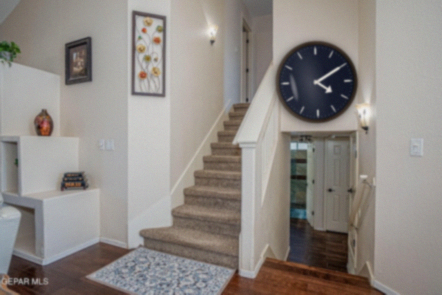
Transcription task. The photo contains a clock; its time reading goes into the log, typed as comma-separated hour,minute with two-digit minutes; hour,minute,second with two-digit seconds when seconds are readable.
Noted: 4,10
